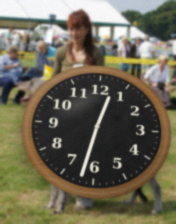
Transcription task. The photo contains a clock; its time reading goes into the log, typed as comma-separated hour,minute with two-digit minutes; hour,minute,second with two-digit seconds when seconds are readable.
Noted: 12,32
